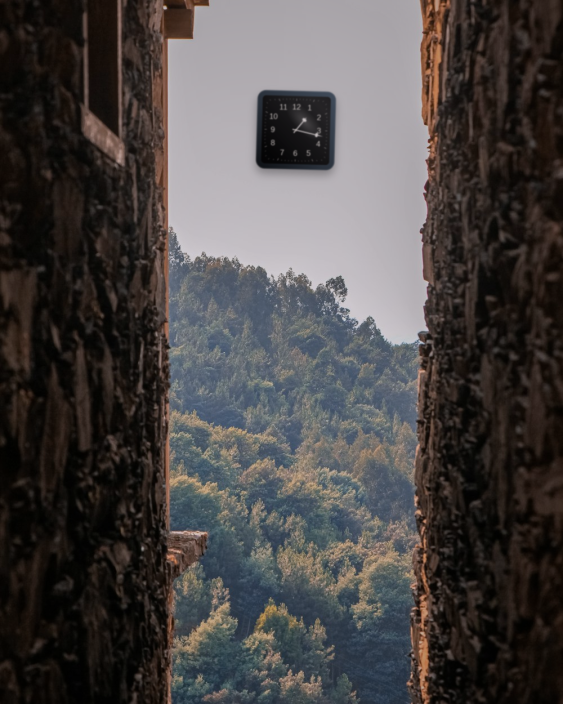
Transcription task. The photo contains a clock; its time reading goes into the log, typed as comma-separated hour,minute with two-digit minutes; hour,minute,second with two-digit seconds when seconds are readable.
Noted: 1,17
